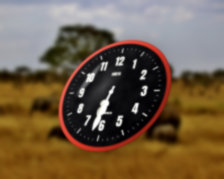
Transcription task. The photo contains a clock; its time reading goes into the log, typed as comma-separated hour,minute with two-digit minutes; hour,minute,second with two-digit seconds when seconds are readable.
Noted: 6,32
